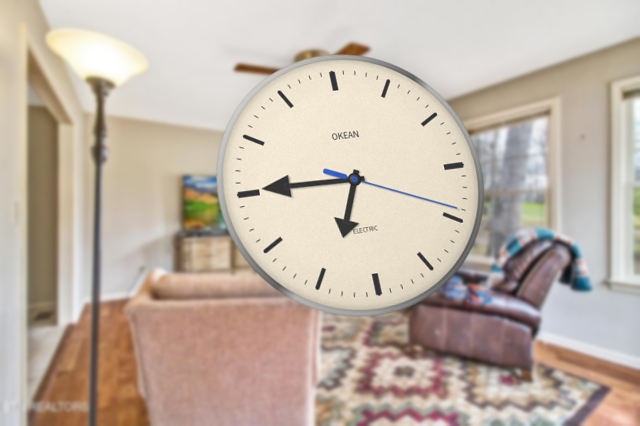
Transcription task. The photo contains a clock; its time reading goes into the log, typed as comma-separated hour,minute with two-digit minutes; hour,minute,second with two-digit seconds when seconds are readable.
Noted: 6,45,19
